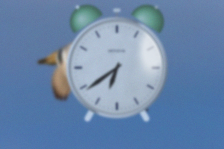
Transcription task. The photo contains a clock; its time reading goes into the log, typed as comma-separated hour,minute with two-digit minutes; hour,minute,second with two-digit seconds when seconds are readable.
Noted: 6,39
